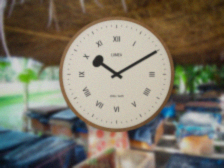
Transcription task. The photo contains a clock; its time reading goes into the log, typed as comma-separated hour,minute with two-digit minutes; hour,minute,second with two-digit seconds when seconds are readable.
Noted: 10,10
